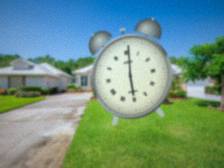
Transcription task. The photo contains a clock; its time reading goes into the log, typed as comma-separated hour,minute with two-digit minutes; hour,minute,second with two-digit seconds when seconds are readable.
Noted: 6,01
